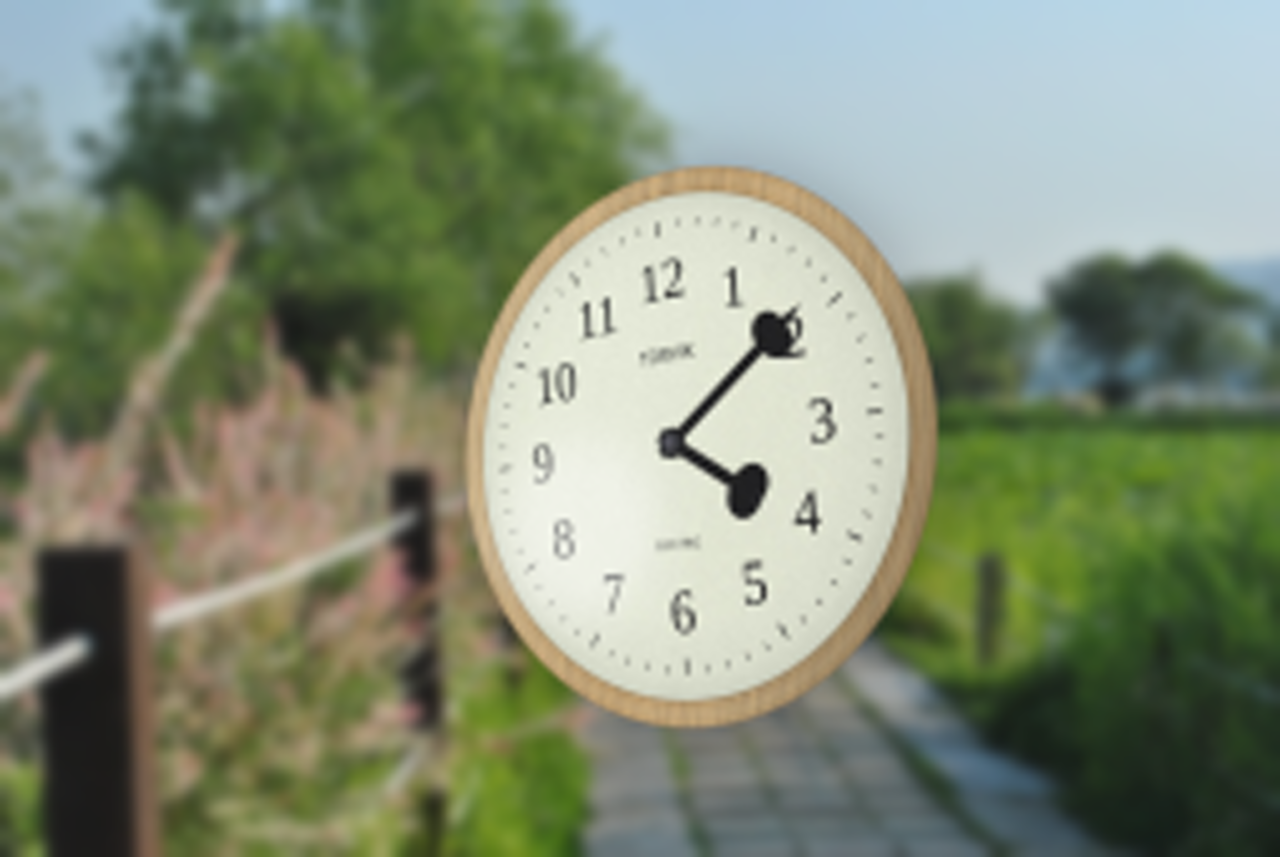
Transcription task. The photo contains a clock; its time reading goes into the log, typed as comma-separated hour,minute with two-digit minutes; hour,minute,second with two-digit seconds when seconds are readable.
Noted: 4,09
